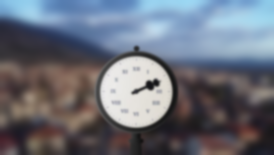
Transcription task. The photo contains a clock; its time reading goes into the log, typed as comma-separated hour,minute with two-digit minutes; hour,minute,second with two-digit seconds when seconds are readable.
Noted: 2,11
